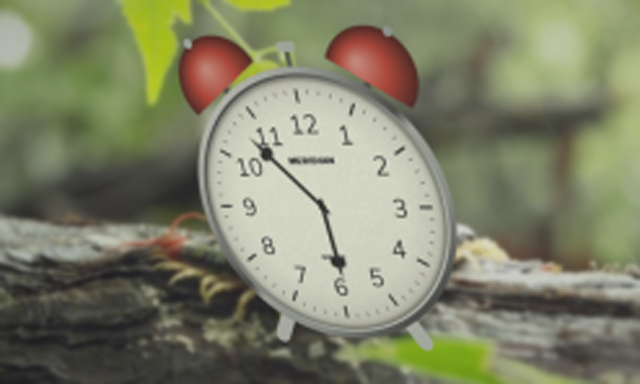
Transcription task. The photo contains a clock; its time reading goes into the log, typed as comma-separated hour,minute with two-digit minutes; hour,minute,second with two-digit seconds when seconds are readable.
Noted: 5,53
